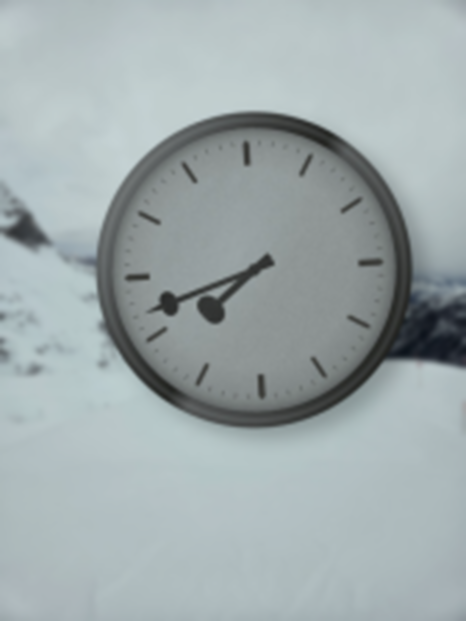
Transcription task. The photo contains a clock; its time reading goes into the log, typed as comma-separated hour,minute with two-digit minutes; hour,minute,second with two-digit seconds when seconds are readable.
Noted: 7,42
